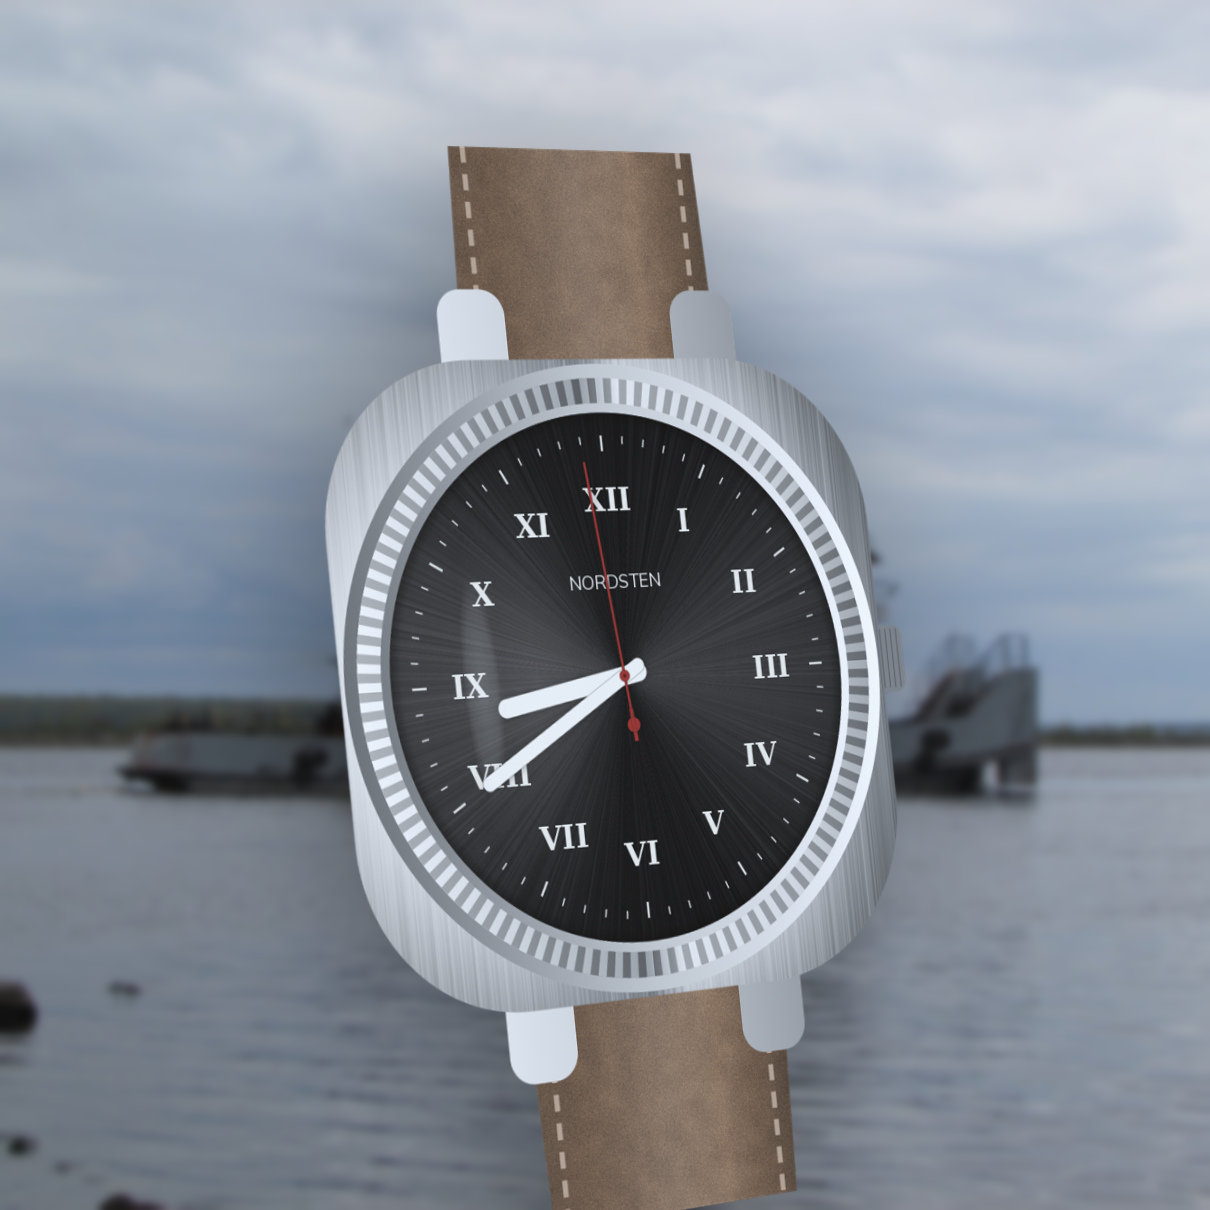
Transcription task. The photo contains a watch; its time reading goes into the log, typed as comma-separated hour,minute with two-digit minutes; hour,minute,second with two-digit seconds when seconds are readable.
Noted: 8,39,59
